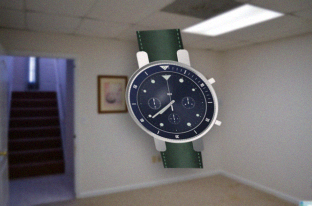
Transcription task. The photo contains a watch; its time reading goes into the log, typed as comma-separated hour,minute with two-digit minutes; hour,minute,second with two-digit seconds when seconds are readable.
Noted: 7,39
